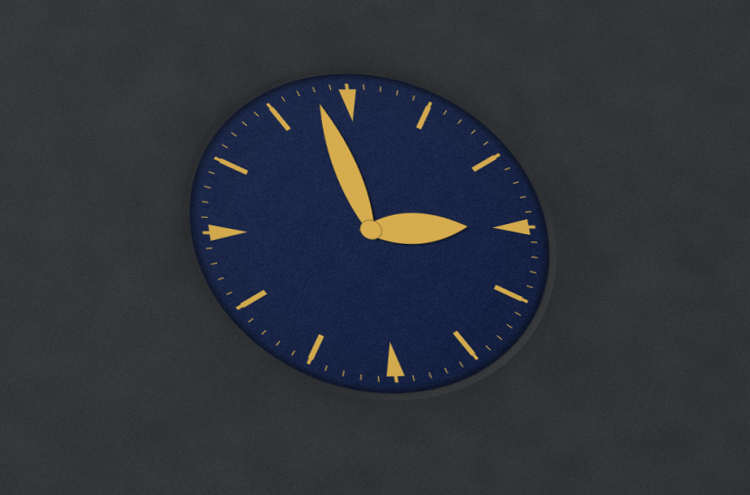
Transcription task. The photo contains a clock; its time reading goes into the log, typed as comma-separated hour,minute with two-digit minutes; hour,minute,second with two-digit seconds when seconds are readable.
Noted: 2,58
